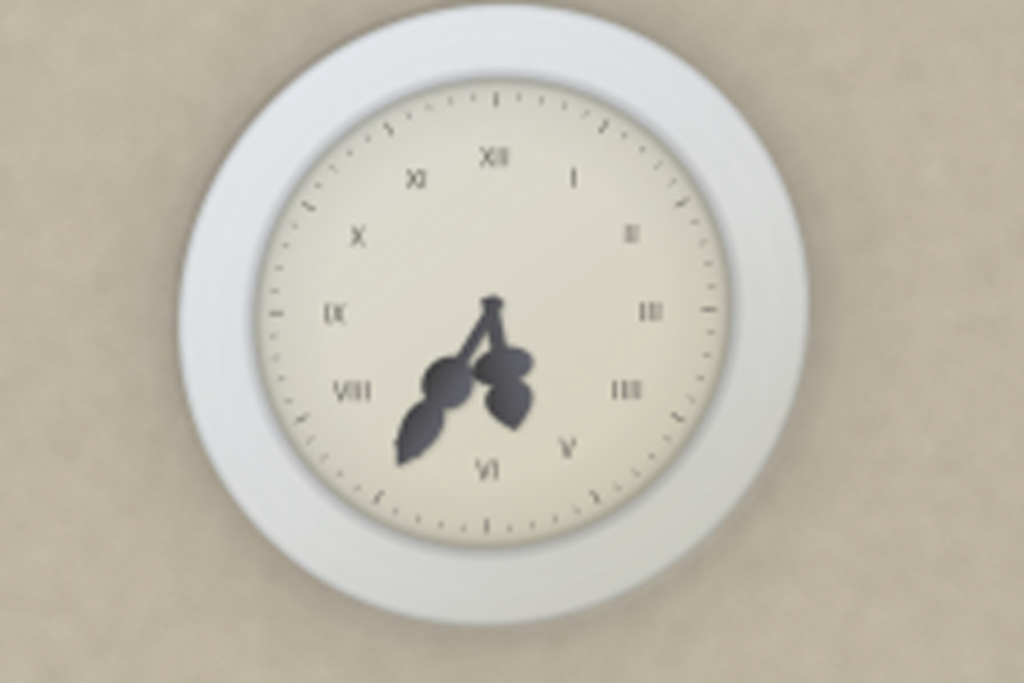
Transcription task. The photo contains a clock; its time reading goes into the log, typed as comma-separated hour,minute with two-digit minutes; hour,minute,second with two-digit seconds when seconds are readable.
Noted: 5,35
